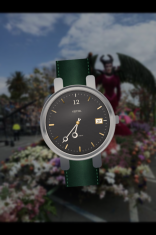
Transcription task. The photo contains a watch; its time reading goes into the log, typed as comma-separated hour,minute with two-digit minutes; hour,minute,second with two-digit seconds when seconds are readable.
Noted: 6,37
